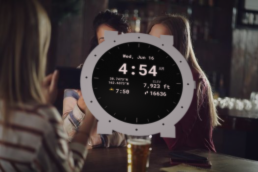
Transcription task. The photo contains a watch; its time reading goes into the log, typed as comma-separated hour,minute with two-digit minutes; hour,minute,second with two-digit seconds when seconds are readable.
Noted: 4,54
